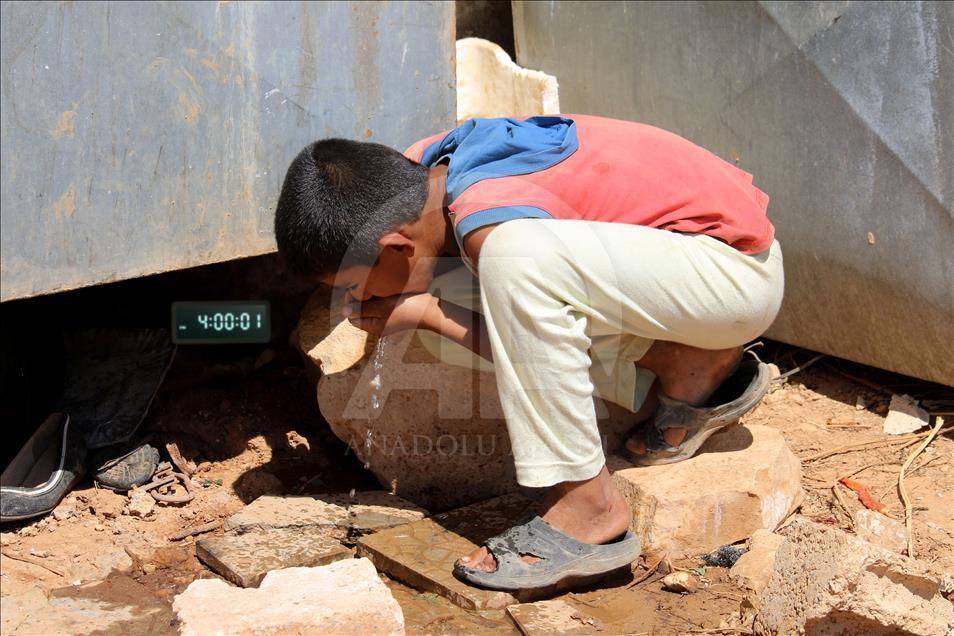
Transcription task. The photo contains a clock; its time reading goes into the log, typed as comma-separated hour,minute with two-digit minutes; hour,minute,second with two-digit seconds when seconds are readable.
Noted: 4,00,01
